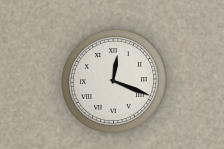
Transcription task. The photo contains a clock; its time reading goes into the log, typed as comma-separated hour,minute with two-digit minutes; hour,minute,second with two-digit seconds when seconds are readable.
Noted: 12,19
